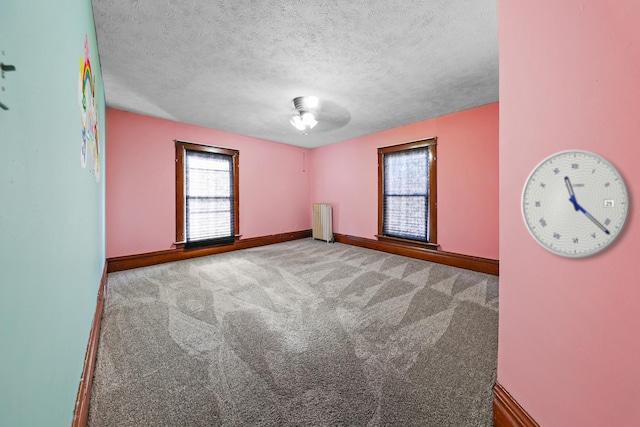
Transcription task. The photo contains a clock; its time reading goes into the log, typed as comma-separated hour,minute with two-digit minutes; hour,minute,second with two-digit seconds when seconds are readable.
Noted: 11,22
